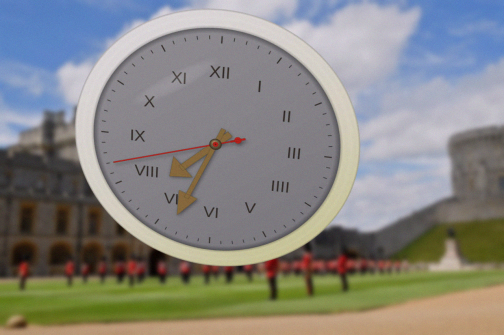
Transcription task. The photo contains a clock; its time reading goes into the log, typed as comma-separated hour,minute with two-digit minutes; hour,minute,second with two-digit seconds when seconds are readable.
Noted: 7,33,42
